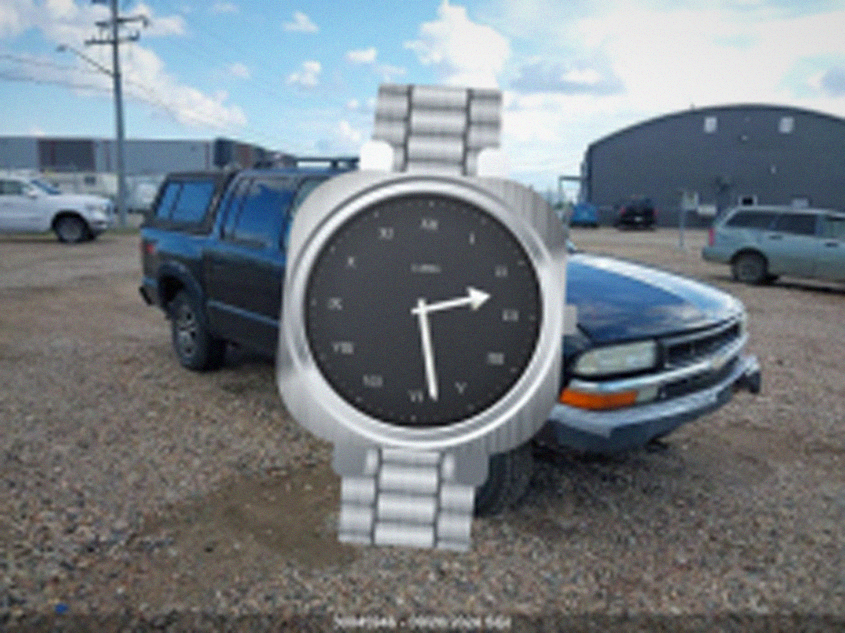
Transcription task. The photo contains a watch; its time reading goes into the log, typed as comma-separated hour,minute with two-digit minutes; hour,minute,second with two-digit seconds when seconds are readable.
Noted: 2,28
